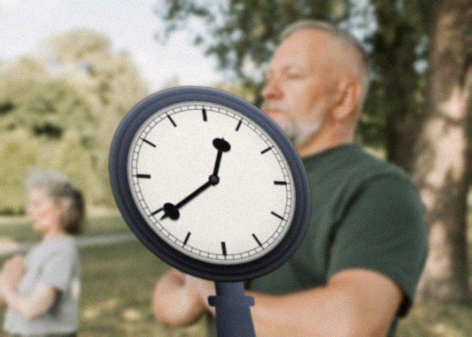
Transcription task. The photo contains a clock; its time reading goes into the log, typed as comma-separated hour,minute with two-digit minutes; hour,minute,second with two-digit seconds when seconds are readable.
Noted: 12,39
